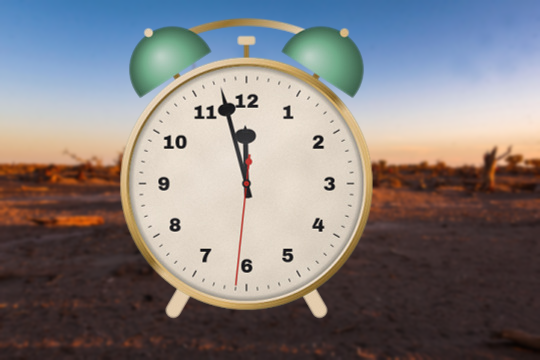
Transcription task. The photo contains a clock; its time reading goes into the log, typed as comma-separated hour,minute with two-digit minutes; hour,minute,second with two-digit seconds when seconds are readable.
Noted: 11,57,31
